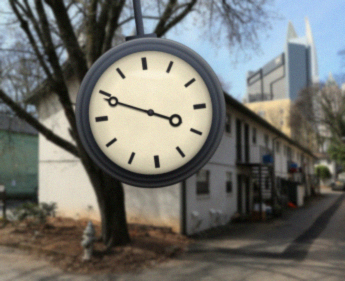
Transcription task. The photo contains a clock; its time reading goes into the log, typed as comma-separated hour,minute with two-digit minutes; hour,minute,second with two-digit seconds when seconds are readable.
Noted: 3,49
